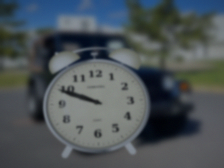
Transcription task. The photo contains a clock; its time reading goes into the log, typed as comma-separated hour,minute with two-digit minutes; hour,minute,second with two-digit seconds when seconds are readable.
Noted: 9,49
